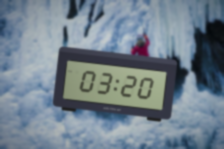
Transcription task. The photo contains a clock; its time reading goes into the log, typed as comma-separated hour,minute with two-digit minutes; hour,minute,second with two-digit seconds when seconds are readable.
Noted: 3,20
